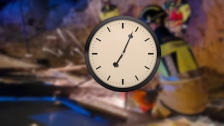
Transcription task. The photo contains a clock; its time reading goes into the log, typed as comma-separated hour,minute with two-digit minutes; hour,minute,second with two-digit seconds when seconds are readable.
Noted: 7,04
